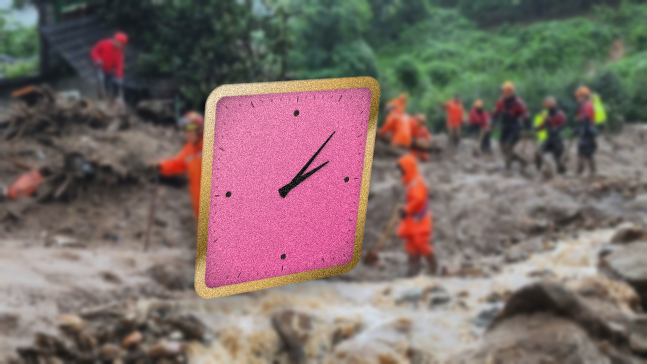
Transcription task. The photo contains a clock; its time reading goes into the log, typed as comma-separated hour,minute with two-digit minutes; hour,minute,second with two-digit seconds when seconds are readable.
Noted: 2,07
